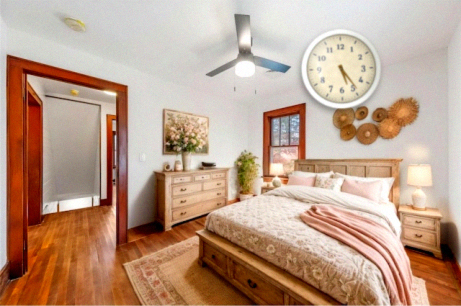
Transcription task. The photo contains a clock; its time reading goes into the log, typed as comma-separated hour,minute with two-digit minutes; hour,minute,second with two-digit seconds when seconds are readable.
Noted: 5,24
